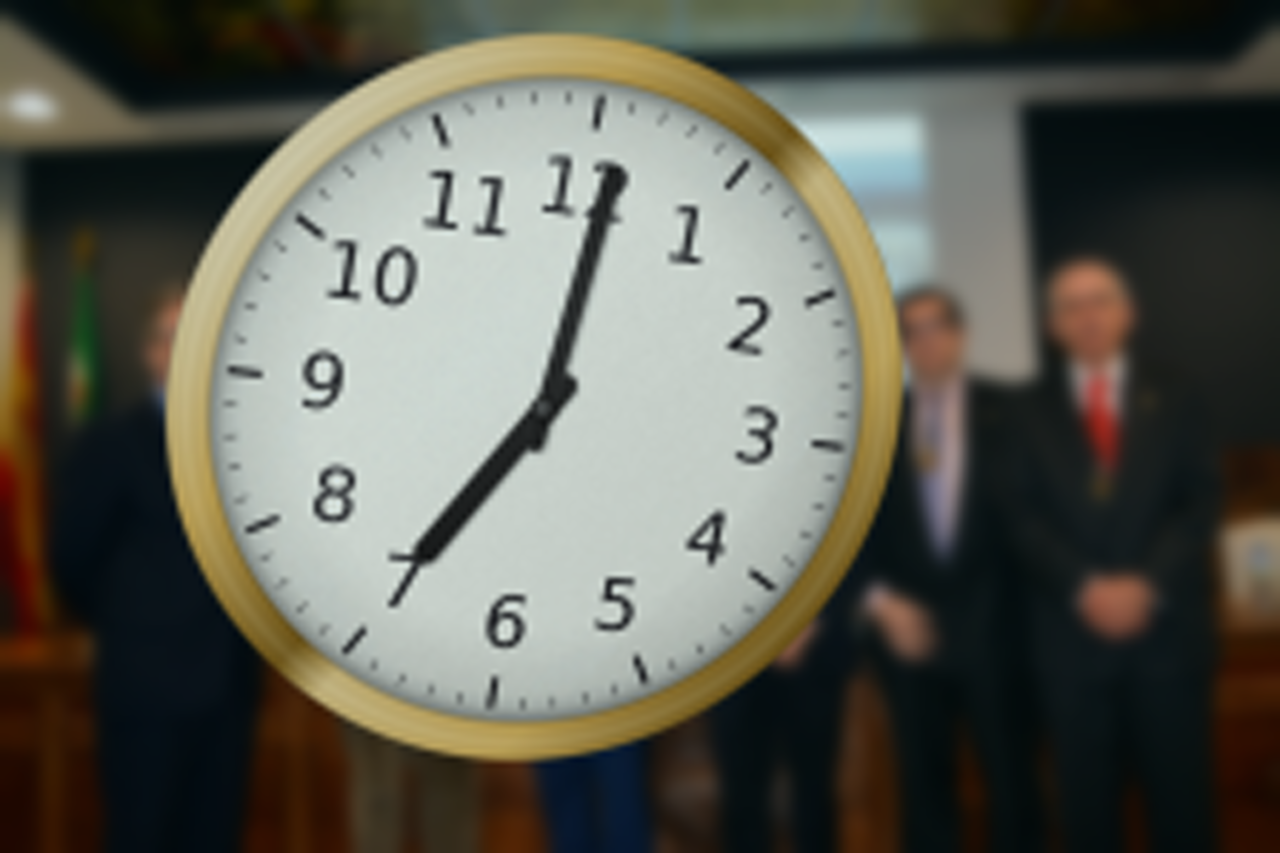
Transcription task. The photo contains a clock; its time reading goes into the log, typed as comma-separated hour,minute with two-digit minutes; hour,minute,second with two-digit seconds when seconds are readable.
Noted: 7,01
